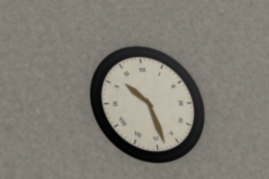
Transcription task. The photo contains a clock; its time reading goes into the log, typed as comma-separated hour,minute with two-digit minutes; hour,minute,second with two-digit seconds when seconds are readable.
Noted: 10,28
